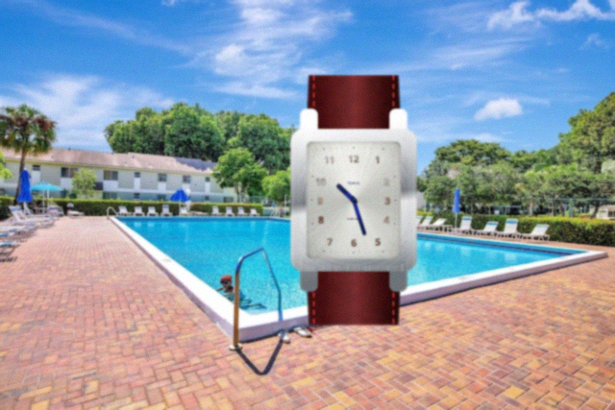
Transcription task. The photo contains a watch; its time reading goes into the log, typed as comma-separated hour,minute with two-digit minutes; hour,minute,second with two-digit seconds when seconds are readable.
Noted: 10,27
